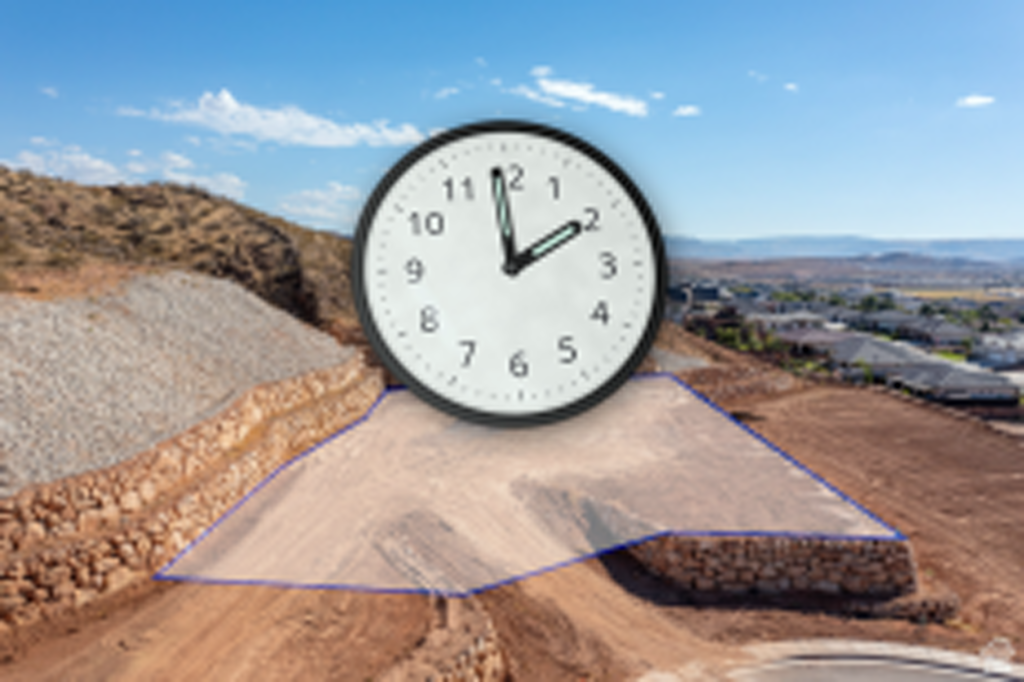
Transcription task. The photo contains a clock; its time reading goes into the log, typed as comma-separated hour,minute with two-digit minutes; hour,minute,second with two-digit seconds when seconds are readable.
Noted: 1,59
